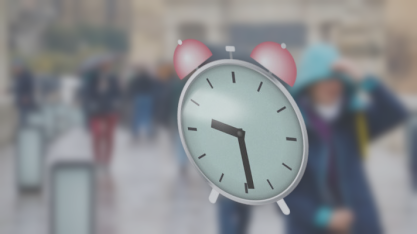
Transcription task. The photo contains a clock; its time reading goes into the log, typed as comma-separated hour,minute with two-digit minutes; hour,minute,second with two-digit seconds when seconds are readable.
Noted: 9,29
